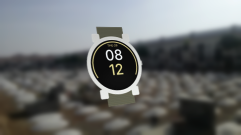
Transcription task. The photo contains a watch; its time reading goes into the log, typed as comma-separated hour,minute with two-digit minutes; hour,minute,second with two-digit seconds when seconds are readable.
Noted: 8,12
